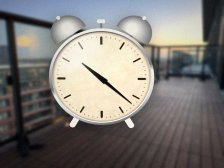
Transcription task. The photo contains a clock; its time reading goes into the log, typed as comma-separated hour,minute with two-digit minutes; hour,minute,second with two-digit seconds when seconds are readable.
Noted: 10,22
